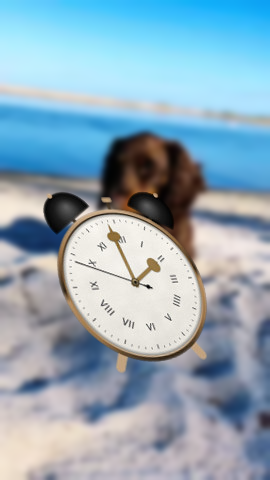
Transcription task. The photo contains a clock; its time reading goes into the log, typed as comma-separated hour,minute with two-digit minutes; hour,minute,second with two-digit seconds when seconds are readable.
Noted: 1,58,49
